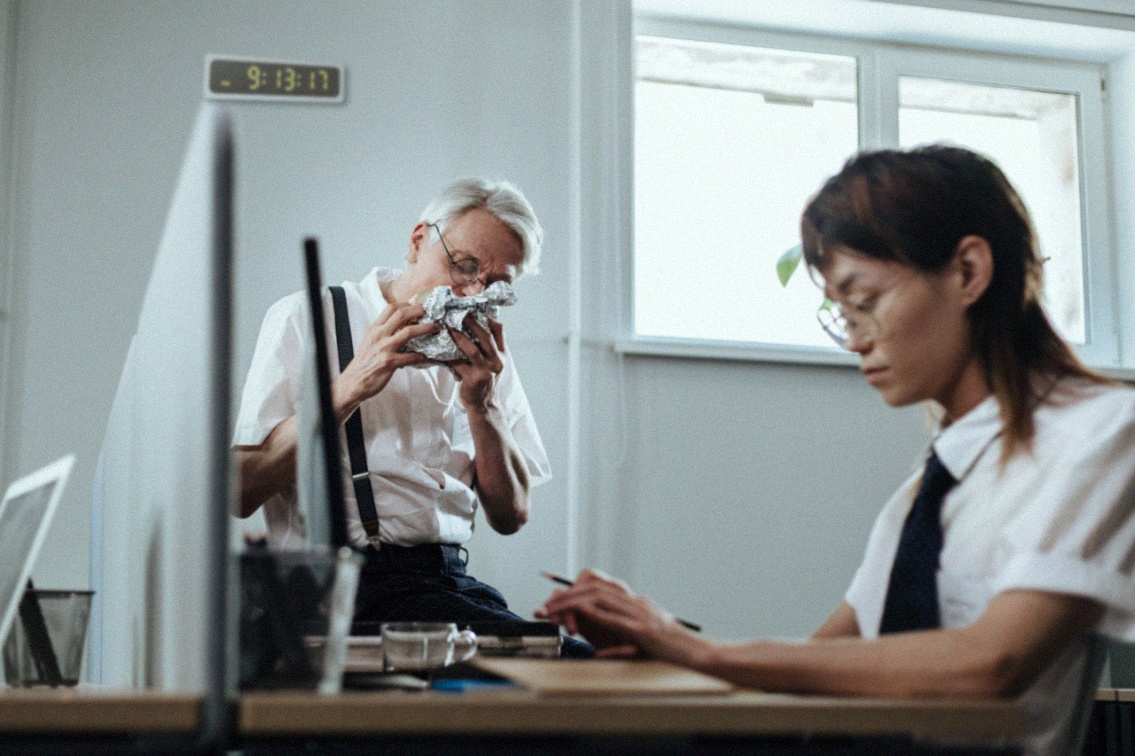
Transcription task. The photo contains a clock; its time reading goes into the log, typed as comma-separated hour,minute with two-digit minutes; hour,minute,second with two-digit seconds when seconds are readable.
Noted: 9,13,17
